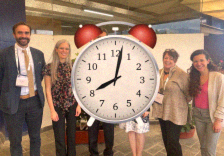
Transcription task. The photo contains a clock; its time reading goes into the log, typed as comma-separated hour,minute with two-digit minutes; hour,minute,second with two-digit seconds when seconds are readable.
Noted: 8,02
